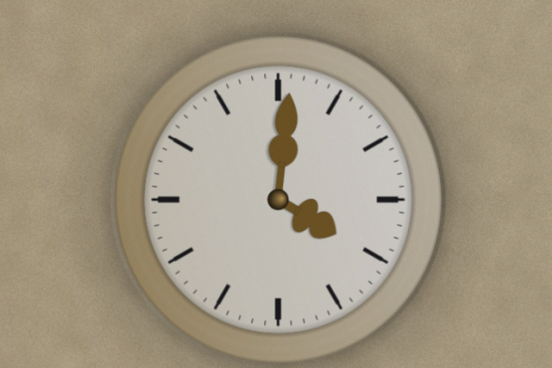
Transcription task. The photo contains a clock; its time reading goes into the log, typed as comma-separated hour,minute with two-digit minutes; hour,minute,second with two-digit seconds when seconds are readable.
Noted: 4,01
